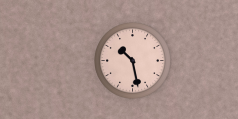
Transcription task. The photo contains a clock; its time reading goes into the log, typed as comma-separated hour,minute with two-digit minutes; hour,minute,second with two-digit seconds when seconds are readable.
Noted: 10,28
